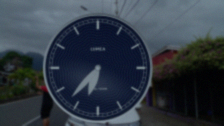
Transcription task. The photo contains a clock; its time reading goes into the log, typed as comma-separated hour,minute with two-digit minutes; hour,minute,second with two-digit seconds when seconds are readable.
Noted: 6,37
